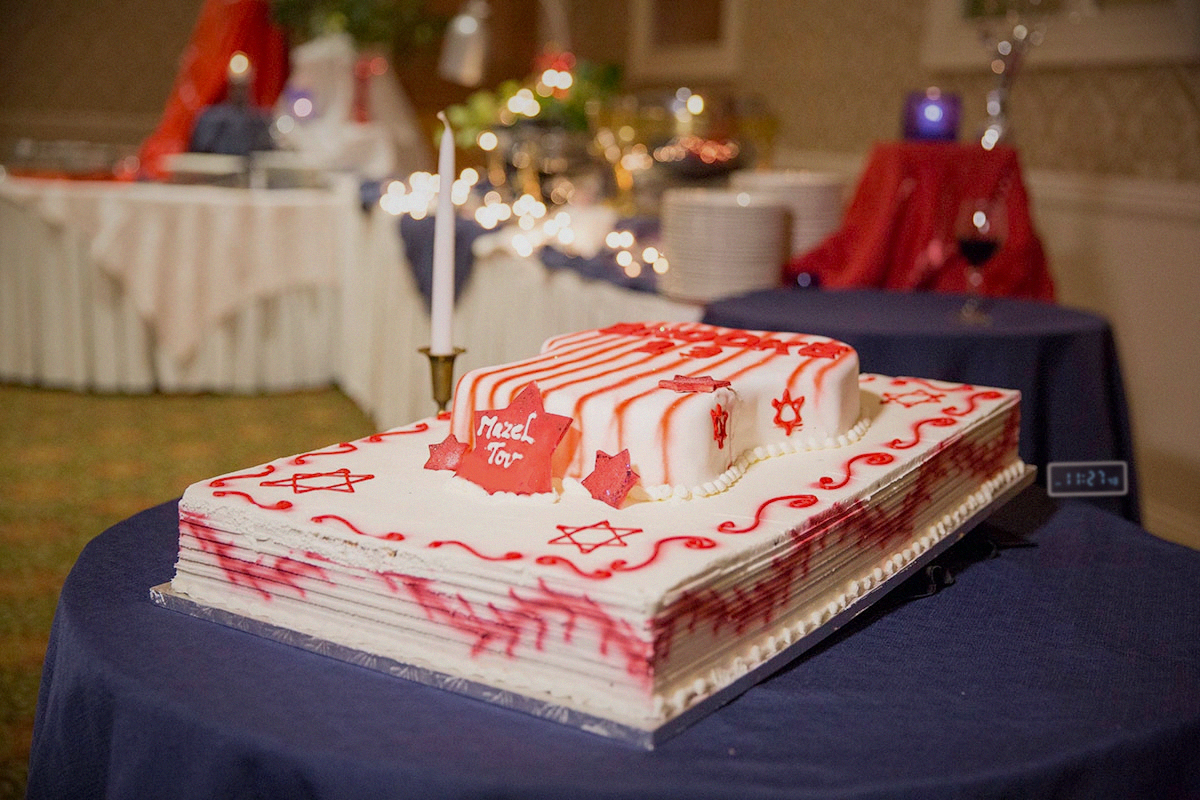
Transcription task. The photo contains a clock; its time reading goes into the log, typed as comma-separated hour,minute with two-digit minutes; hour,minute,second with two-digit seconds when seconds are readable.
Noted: 11,27
